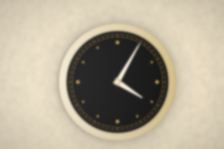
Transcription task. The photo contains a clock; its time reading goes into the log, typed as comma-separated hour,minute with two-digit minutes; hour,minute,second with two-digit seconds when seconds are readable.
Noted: 4,05
